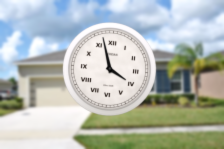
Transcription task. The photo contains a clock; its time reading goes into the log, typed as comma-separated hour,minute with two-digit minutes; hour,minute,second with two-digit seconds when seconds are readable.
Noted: 3,57
